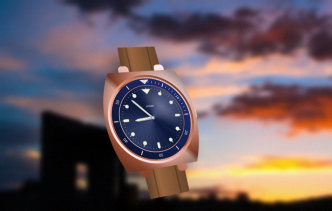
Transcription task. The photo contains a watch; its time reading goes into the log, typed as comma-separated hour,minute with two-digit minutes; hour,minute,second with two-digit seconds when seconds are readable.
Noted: 8,53
